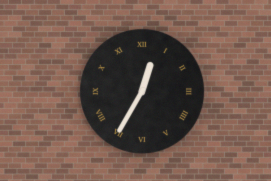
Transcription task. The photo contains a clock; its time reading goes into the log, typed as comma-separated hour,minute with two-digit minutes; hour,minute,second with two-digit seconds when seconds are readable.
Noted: 12,35
